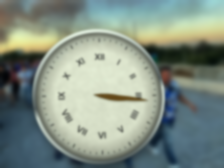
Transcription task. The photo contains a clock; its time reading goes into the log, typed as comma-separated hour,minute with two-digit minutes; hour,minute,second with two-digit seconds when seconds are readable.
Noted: 3,16
